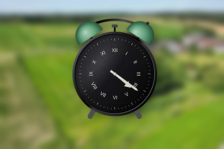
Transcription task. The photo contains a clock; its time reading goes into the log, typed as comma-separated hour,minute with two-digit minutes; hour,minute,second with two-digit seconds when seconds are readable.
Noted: 4,21
